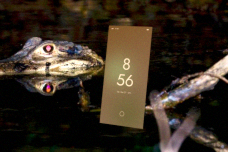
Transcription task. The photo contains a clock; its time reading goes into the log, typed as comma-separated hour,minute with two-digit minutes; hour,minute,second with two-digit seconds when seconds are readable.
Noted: 8,56
